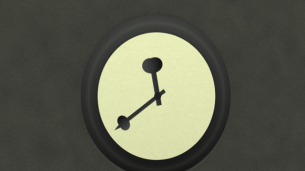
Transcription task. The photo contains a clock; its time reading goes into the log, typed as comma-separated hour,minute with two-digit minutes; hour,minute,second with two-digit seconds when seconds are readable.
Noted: 11,39
